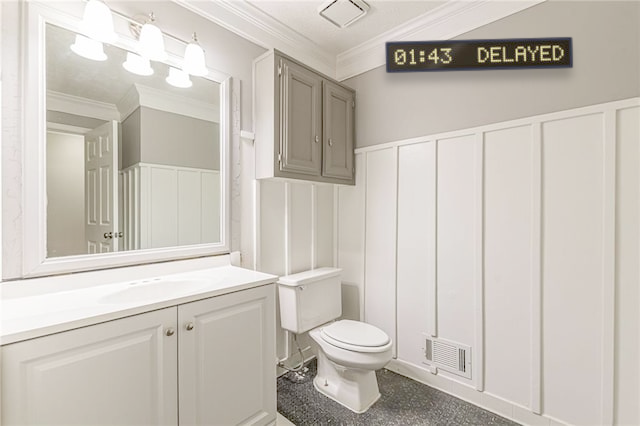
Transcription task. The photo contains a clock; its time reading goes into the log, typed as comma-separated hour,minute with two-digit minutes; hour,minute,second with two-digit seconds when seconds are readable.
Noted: 1,43
